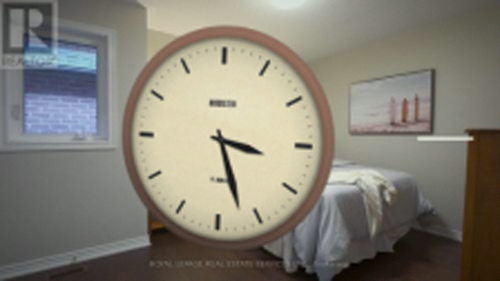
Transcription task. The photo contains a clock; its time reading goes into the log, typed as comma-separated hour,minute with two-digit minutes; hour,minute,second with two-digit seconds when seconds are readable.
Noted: 3,27
